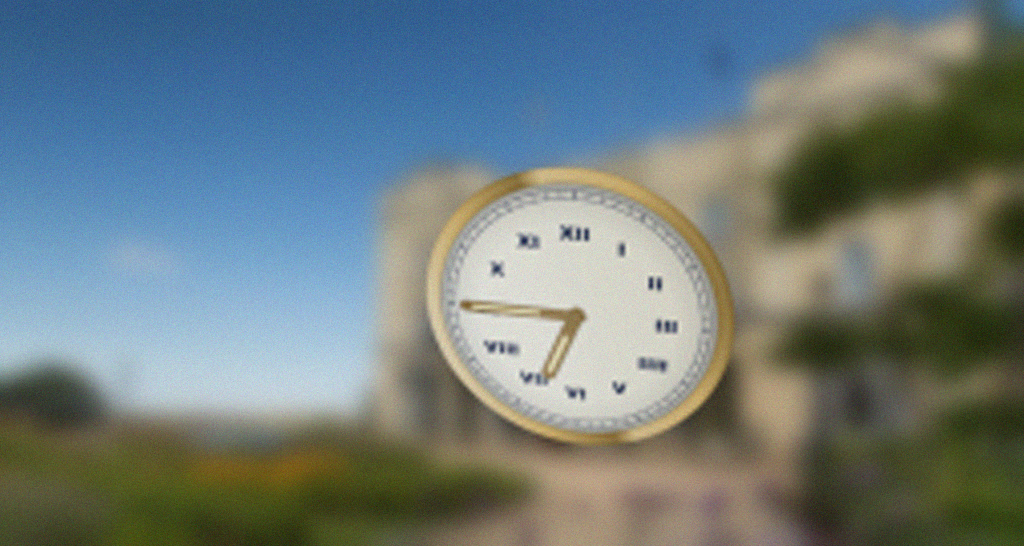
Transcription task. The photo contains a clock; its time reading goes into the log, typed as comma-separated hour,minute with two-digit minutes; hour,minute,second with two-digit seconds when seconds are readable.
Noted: 6,45
